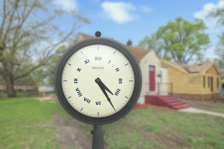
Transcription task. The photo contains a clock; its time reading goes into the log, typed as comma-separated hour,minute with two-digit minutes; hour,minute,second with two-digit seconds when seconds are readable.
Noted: 4,25
